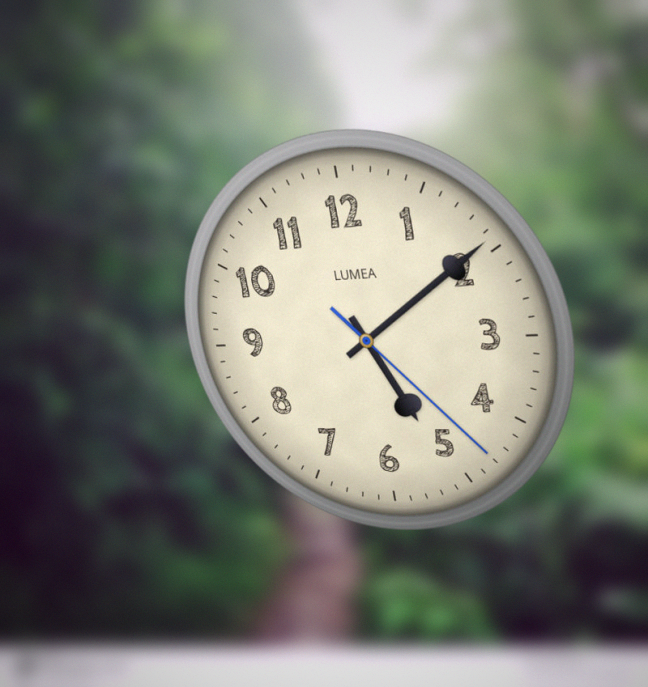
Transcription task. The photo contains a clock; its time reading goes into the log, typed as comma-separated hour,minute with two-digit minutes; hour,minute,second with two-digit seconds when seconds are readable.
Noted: 5,09,23
